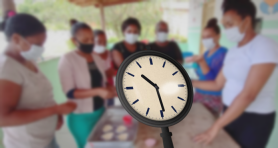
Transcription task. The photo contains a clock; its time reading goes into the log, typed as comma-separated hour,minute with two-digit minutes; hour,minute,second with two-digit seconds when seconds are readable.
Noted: 10,29
